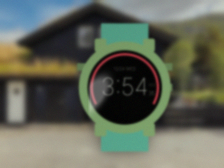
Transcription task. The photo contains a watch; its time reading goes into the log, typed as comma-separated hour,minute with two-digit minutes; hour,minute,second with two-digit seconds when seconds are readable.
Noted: 3,54
